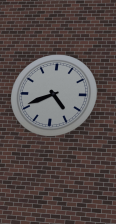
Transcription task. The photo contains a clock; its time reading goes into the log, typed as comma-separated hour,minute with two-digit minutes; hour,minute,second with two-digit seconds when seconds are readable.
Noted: 4,41
